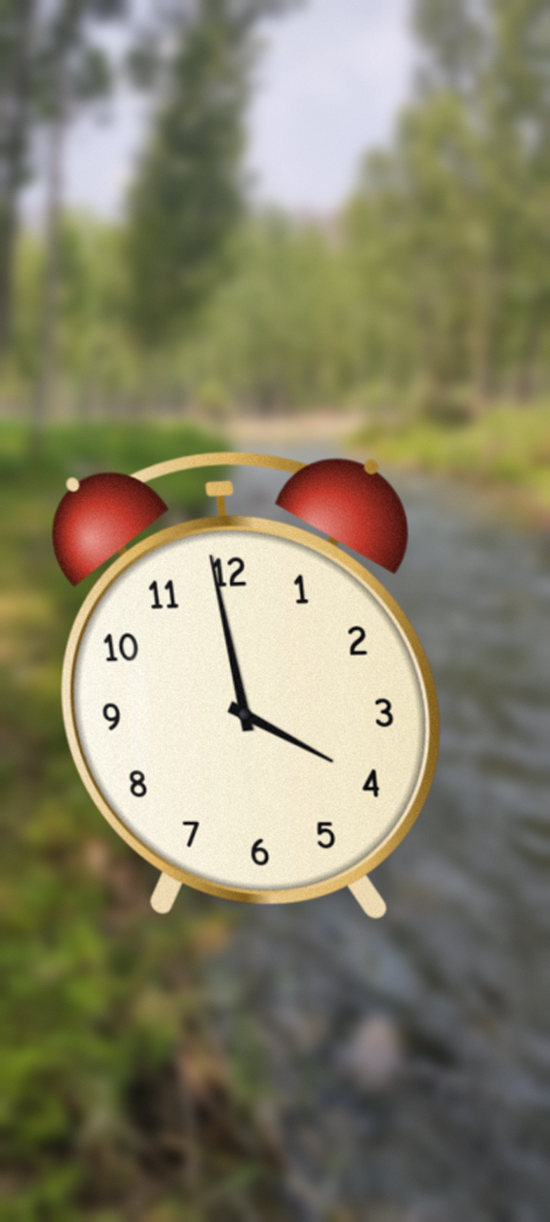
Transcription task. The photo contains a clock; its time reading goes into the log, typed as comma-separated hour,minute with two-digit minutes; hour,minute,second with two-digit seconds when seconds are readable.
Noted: 3,59
